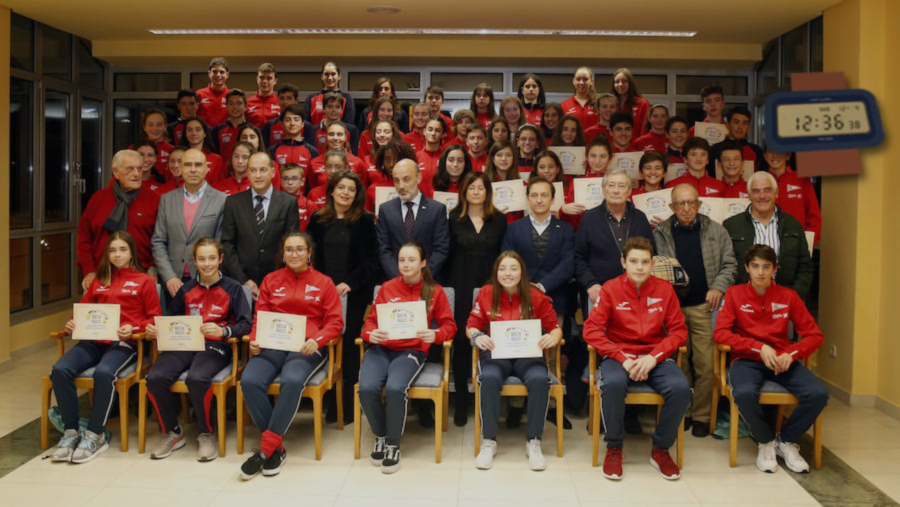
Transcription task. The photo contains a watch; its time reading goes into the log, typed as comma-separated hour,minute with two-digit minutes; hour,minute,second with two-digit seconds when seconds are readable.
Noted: 12,36
